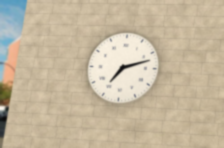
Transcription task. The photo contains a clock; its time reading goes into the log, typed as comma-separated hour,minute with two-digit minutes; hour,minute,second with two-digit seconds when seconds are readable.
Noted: 7,12
